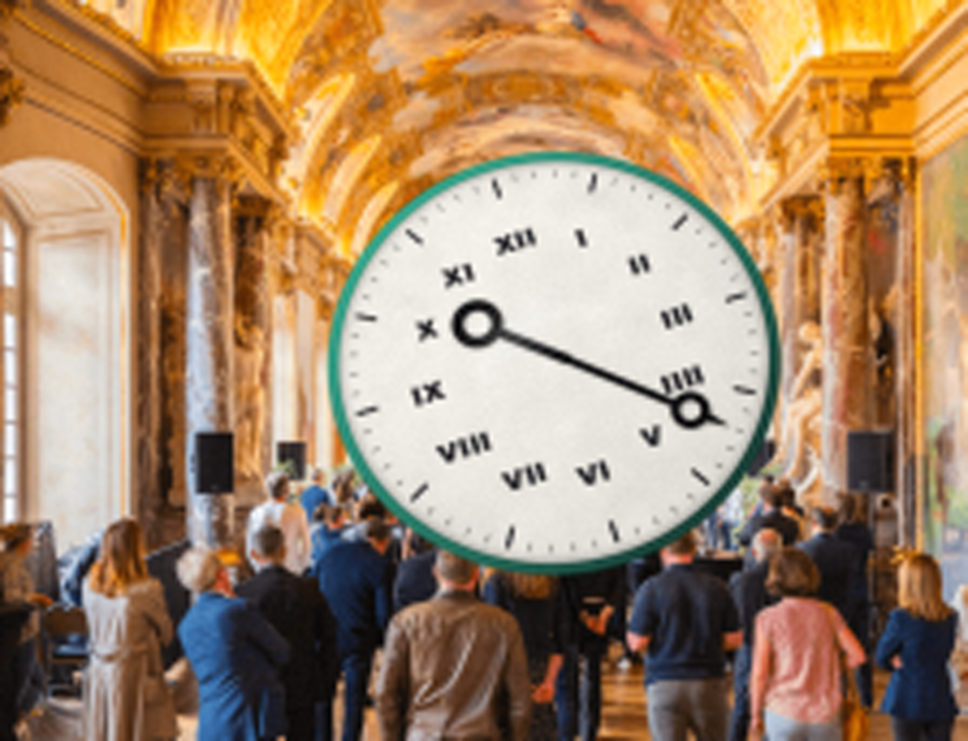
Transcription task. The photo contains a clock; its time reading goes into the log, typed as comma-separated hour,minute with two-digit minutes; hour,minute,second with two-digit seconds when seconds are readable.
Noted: 10,22
